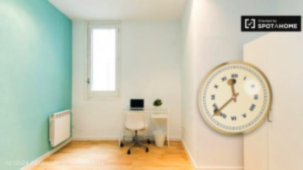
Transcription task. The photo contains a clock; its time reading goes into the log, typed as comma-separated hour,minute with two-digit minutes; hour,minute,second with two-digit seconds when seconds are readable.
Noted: 11,38
